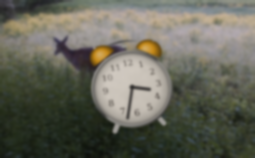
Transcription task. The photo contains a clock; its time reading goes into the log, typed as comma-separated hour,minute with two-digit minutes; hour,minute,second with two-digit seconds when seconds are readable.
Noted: 3,33
